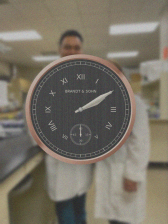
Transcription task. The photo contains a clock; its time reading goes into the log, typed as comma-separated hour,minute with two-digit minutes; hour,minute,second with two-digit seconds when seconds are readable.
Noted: 2,10
